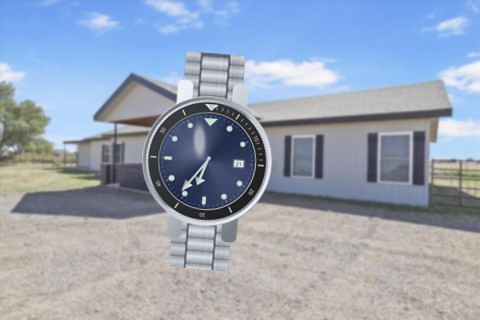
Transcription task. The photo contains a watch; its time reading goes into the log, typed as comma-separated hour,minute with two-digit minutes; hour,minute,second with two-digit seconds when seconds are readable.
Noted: 6,36
